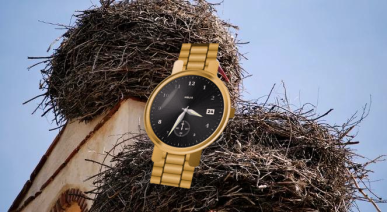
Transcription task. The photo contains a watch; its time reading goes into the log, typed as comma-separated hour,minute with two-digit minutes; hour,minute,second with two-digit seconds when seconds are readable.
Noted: 3,34
